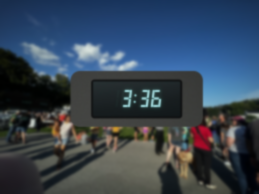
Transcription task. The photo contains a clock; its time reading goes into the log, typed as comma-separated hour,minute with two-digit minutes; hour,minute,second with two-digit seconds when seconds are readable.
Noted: 3,36
